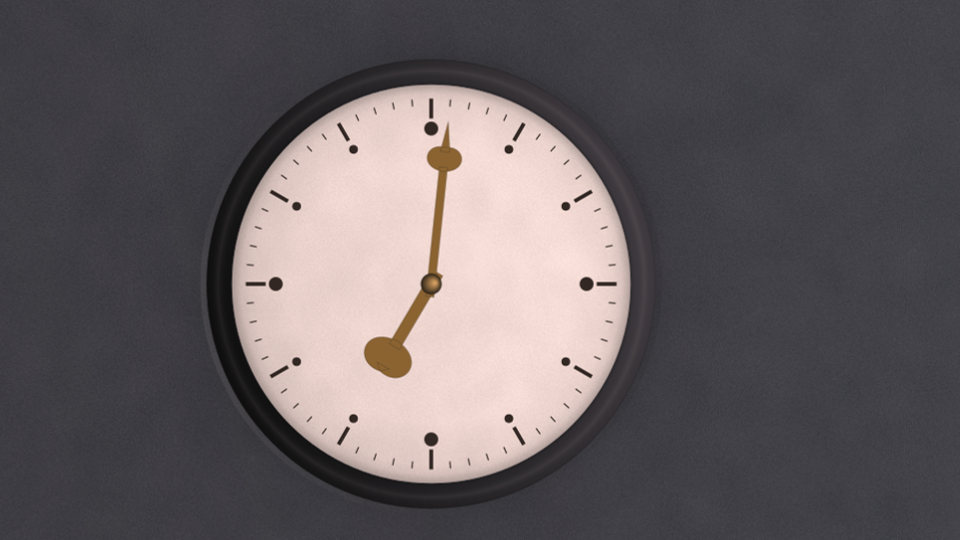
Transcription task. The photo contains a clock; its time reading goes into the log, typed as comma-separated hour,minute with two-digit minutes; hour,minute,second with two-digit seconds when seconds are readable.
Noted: 7,01
